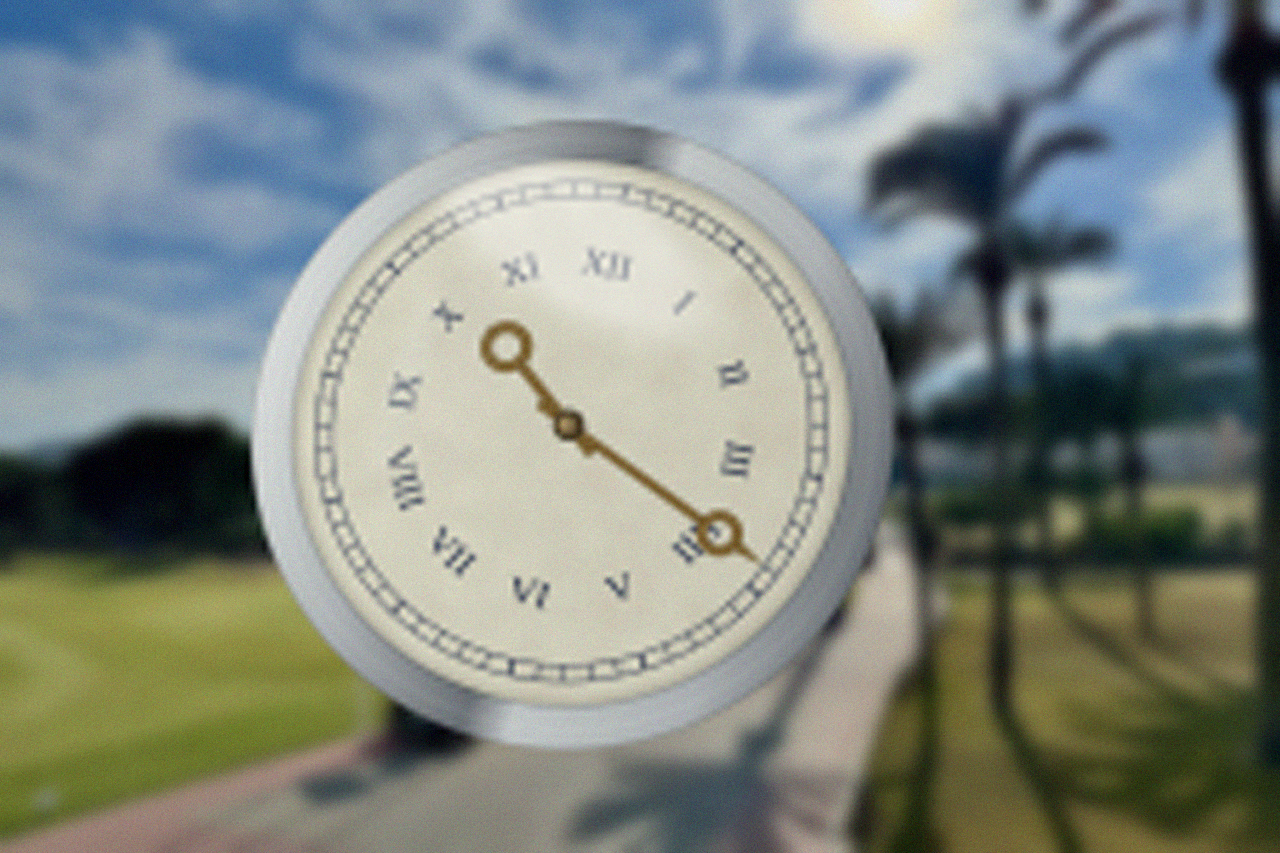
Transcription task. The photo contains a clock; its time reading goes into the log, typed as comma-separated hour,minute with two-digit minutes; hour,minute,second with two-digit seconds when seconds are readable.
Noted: 10,19
